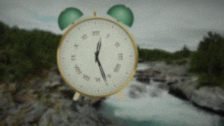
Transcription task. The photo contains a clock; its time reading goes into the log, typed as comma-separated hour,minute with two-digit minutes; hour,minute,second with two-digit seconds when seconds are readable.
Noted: 12,27
